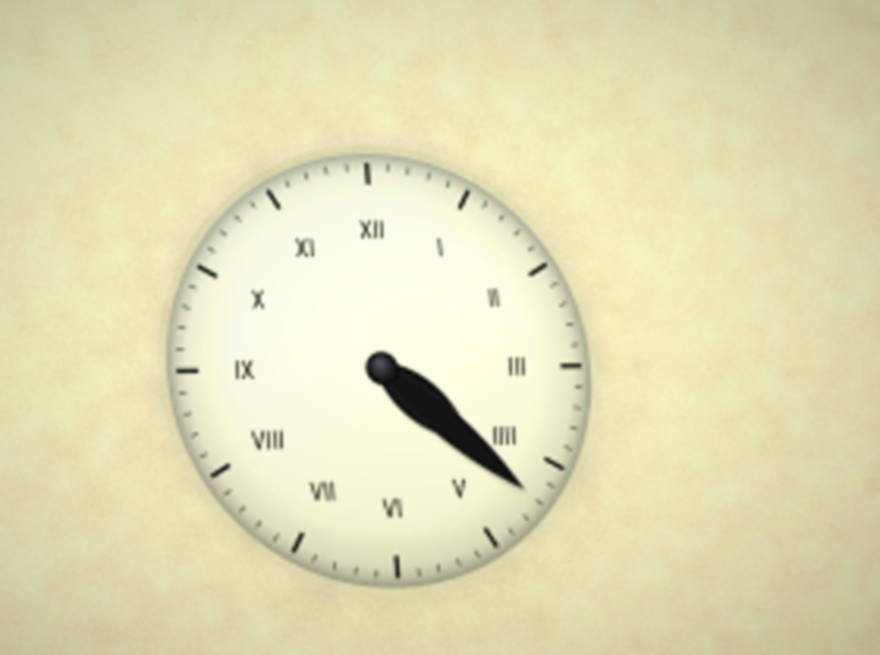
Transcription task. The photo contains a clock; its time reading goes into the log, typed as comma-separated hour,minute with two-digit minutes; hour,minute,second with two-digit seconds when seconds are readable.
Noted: 4,22
